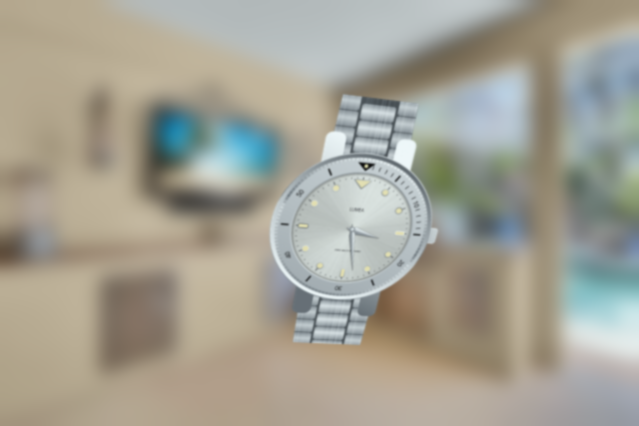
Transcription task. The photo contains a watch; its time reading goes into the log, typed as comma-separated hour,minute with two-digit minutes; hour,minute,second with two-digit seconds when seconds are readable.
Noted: 3,28
